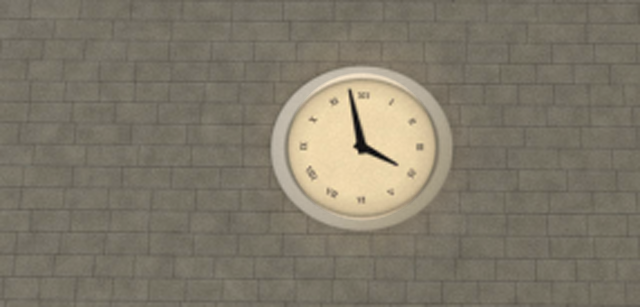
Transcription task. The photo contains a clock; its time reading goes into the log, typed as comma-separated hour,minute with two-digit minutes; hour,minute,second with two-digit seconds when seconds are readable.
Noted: 3,58
